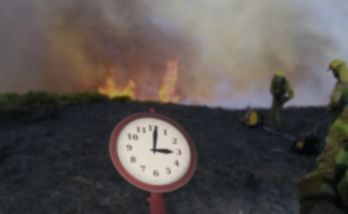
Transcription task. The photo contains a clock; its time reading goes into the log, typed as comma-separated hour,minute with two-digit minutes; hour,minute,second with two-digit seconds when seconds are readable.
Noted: 3,01
